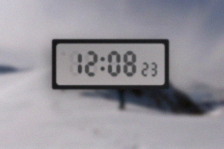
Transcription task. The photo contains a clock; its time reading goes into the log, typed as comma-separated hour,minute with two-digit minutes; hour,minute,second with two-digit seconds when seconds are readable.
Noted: 12,08,23
